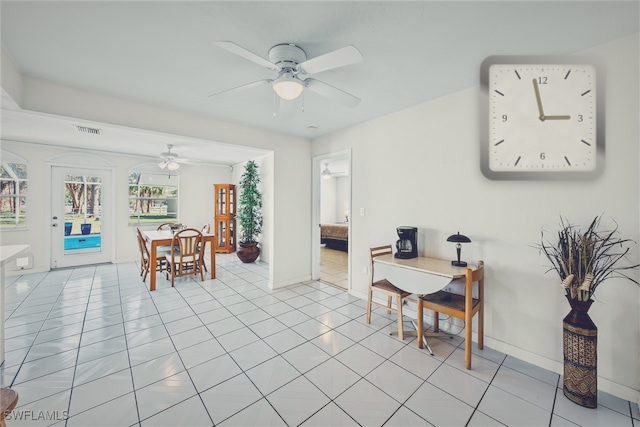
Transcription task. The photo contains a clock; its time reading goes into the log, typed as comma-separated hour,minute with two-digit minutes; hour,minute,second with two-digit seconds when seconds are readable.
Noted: 2,58
